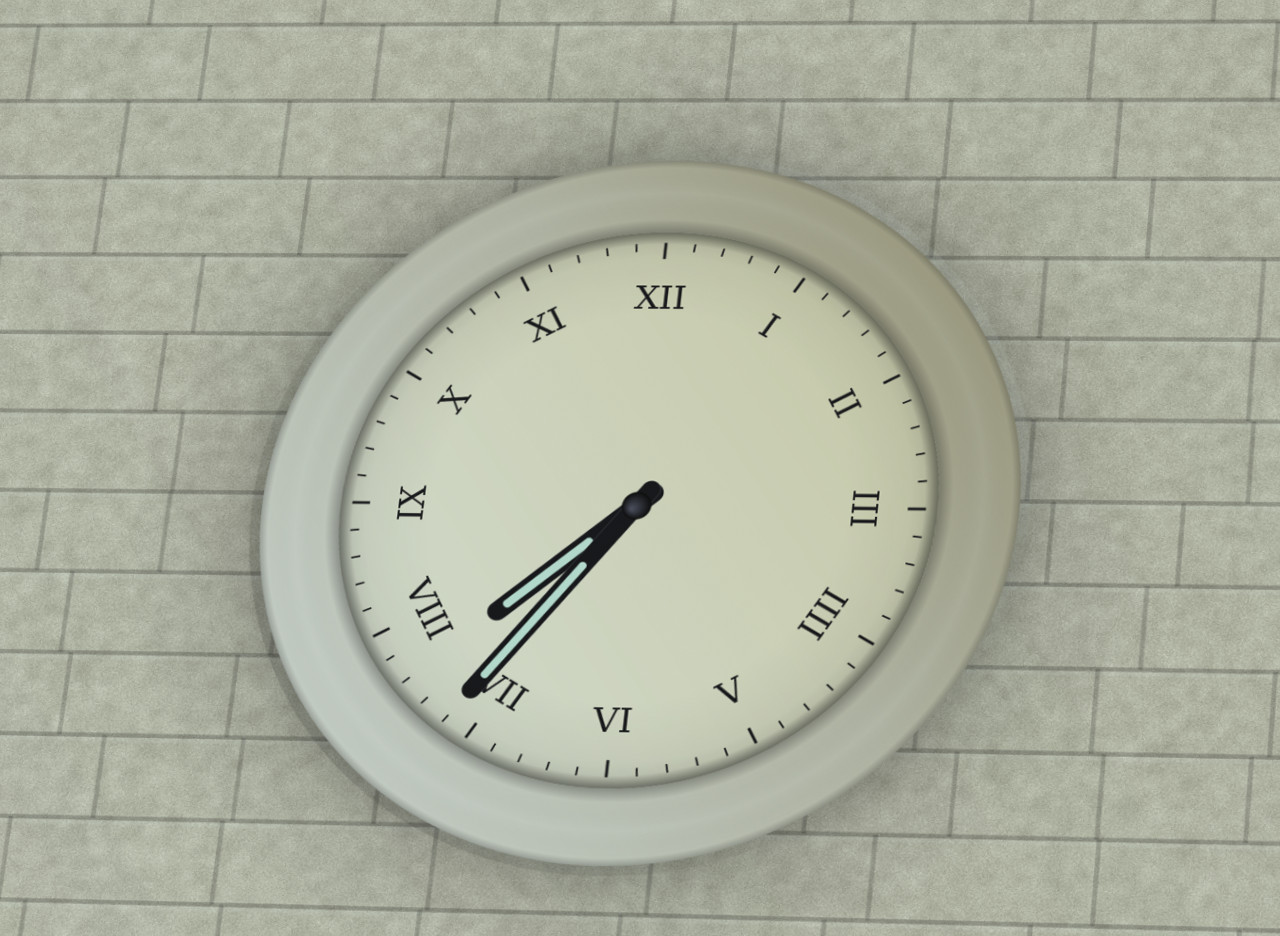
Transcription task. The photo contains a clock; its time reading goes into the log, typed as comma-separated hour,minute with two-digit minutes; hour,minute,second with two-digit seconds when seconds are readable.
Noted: 7,36
